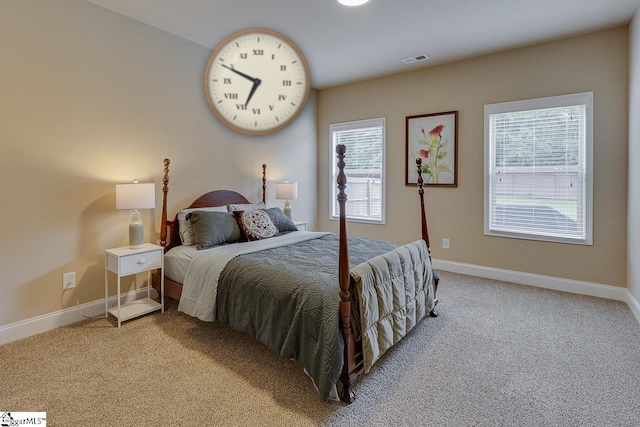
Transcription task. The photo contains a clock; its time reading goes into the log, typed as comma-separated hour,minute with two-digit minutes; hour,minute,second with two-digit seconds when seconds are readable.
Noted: 6,49
